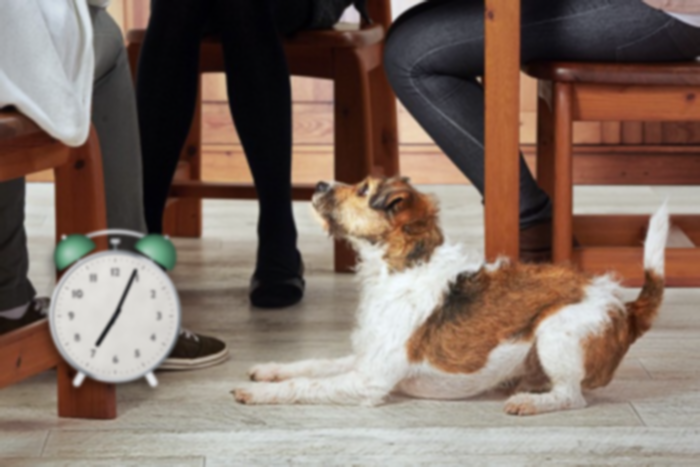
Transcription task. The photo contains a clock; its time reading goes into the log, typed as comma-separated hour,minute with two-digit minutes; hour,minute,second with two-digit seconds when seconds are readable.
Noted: 7,04
